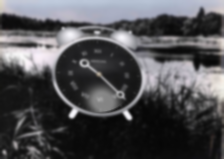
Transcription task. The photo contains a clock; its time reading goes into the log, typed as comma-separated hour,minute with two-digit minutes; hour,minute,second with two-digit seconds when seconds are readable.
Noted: 10,23
